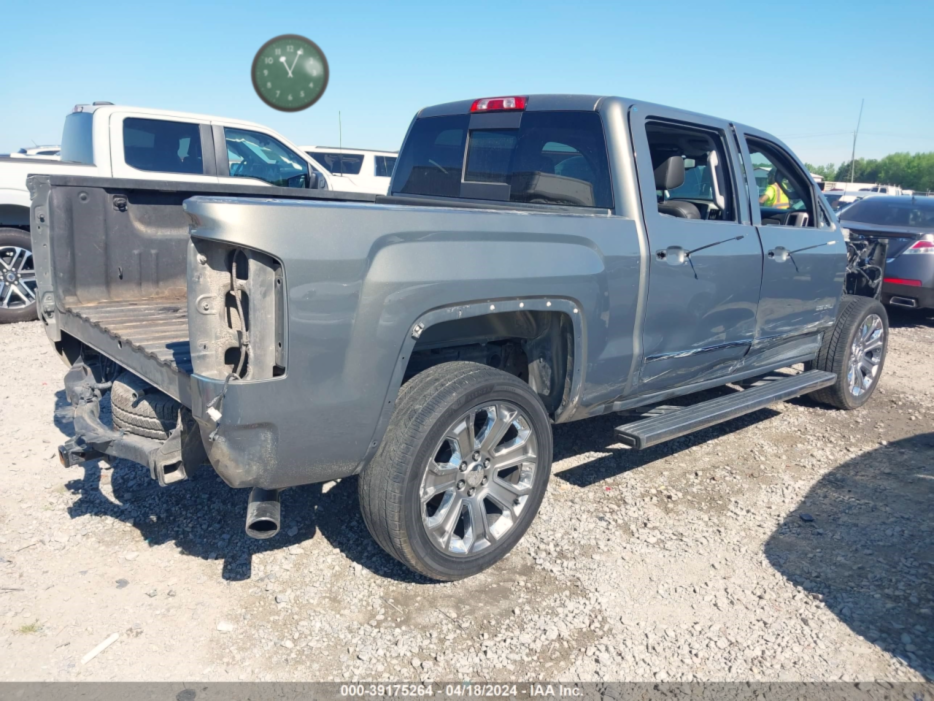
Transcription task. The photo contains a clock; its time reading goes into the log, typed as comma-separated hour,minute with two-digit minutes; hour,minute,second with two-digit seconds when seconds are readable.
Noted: 11,04
